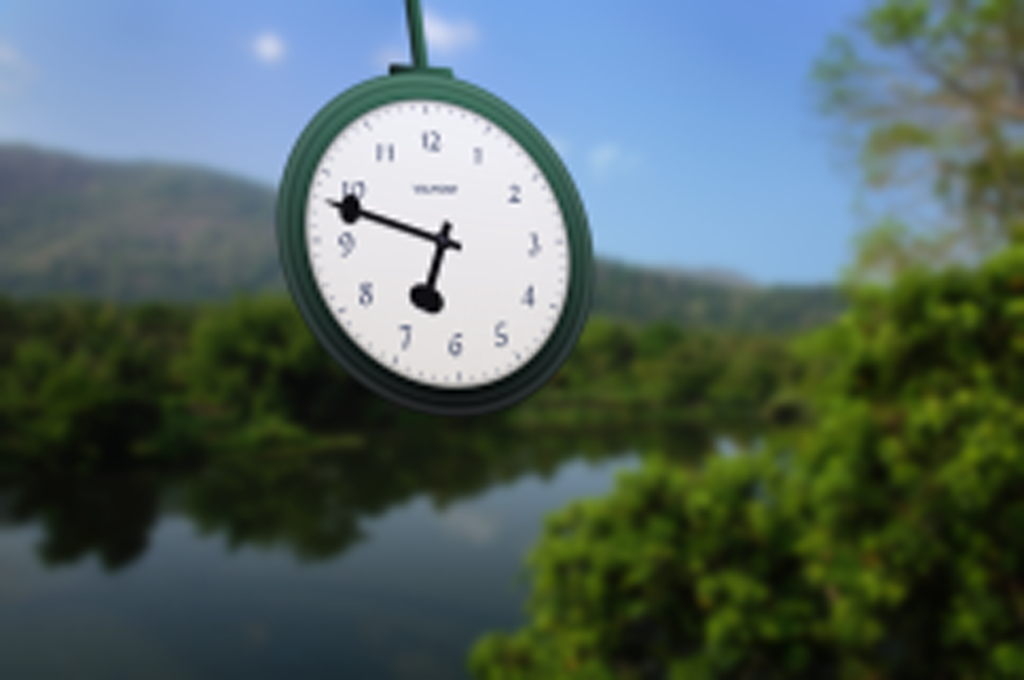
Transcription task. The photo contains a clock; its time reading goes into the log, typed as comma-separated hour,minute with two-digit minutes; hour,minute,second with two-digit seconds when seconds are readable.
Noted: 6,48
